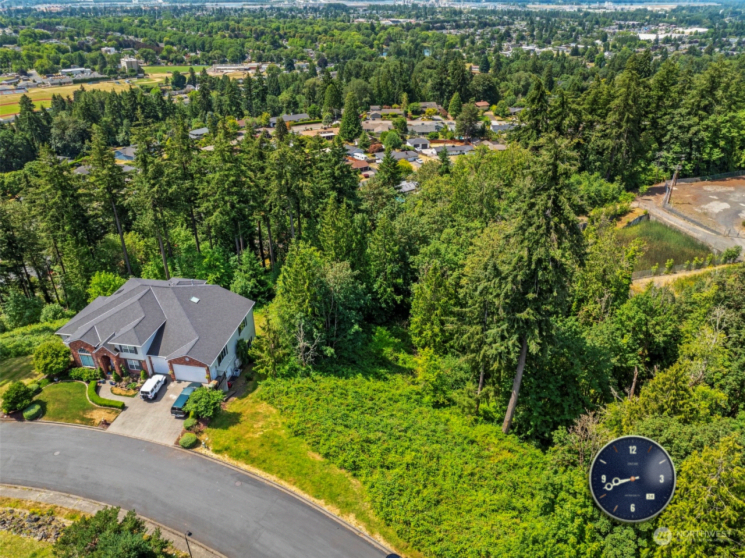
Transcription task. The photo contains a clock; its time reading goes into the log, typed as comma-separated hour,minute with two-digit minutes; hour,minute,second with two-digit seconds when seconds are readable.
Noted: 8,42
